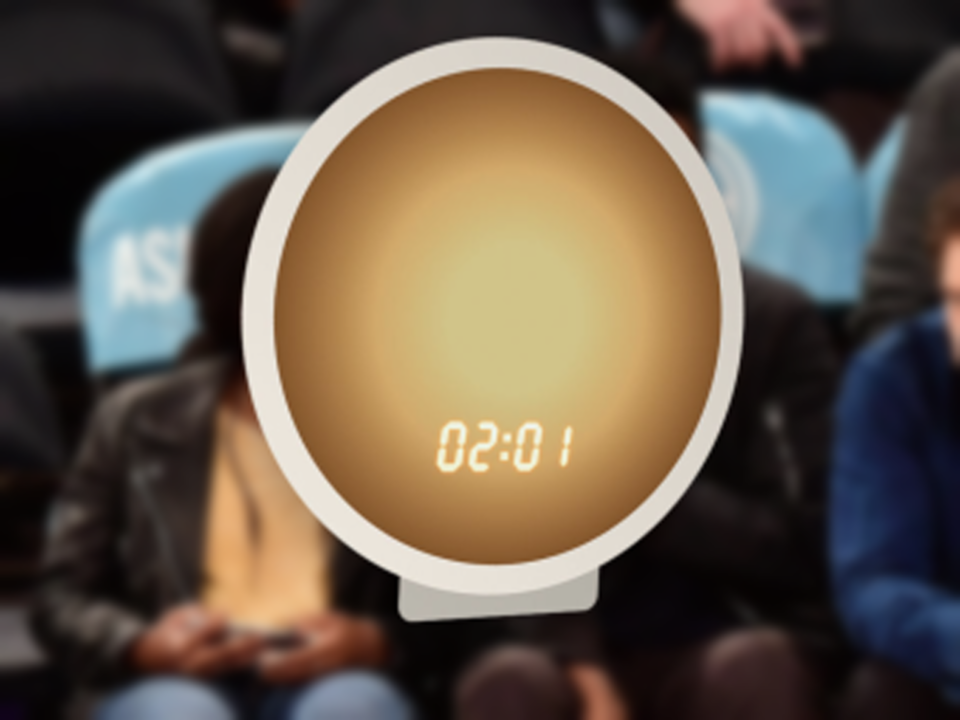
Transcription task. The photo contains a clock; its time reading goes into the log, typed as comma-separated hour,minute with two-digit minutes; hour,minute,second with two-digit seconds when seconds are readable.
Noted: 2,01
